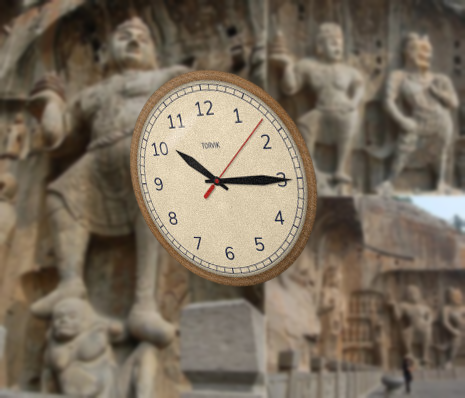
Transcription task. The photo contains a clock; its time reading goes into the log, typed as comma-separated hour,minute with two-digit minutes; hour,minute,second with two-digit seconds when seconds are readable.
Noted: 10,15,08
